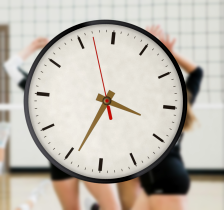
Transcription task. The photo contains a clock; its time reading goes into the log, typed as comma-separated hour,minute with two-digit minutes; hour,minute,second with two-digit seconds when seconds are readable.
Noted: 3,33,57
